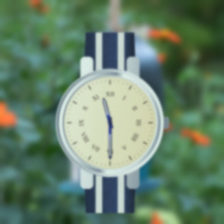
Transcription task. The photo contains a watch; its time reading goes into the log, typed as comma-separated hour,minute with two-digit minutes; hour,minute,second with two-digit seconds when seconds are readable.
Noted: 11,30
